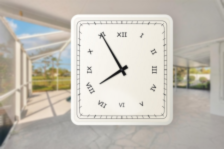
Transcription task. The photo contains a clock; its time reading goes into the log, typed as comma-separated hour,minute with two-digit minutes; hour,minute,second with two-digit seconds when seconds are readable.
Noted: 7,55
